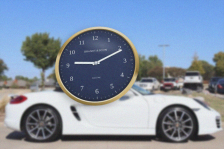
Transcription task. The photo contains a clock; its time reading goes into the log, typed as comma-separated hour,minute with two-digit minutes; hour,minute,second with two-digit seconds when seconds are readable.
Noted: 9,11
